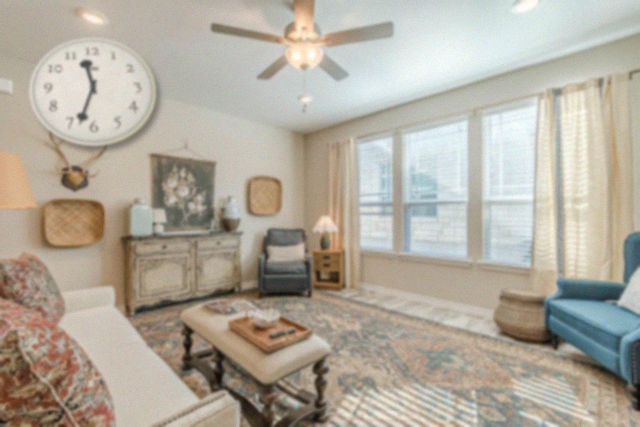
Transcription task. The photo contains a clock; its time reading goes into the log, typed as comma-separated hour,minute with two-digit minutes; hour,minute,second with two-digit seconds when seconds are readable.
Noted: 11,33
